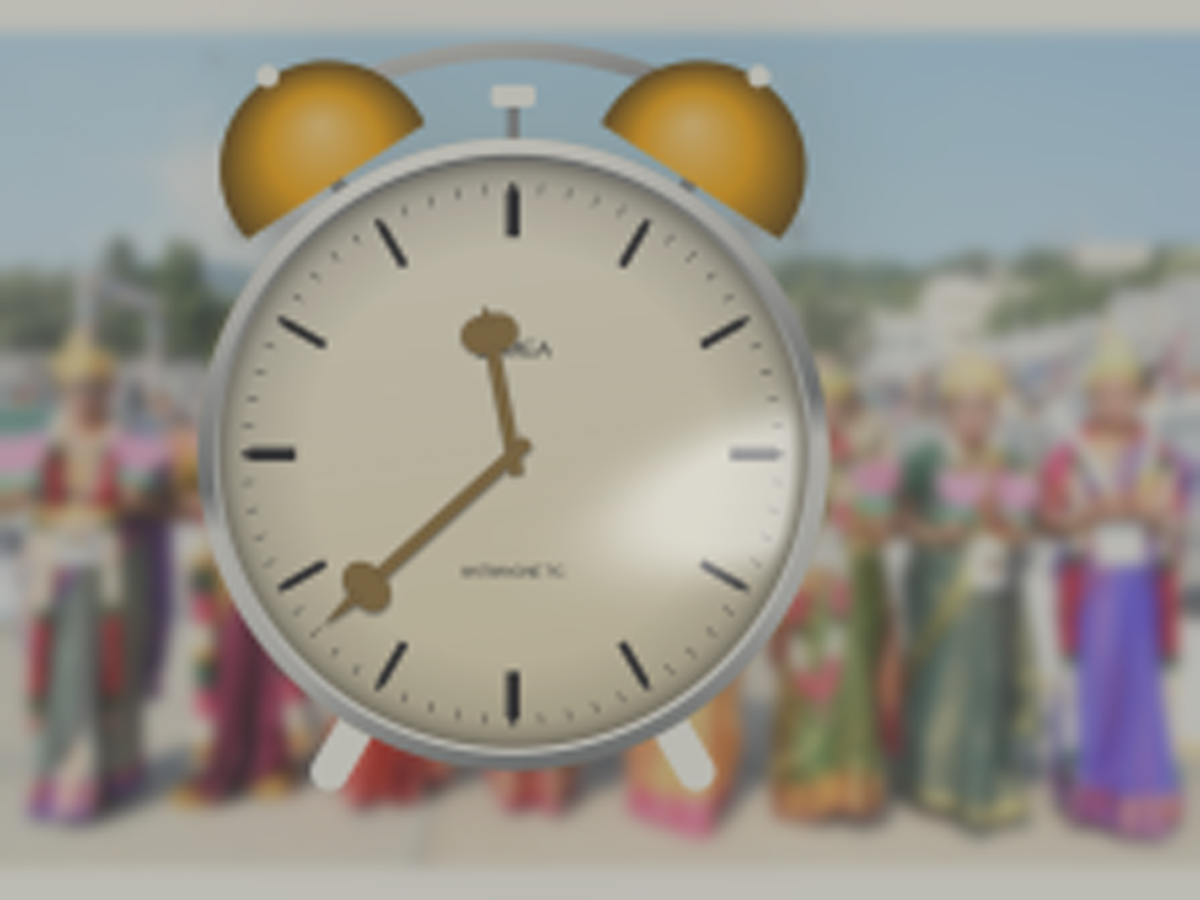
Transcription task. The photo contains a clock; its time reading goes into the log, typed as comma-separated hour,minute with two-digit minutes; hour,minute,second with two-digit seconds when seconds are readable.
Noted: 11,38
